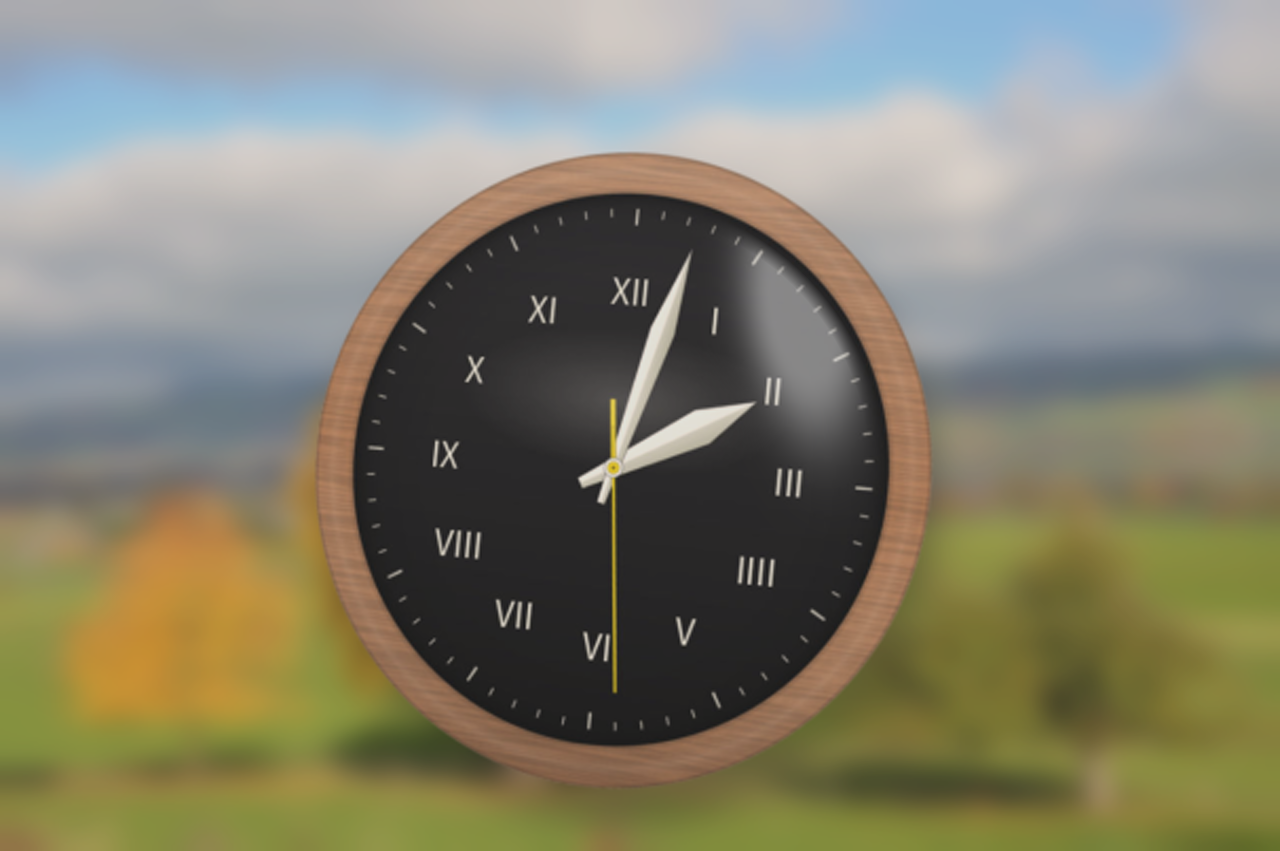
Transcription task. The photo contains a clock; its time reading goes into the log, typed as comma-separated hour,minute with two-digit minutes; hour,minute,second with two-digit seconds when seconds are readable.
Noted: 2,02,29
